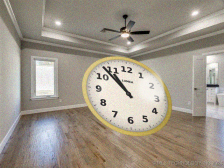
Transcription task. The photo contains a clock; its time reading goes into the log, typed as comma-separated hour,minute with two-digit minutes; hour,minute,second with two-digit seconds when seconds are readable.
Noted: 10,53
